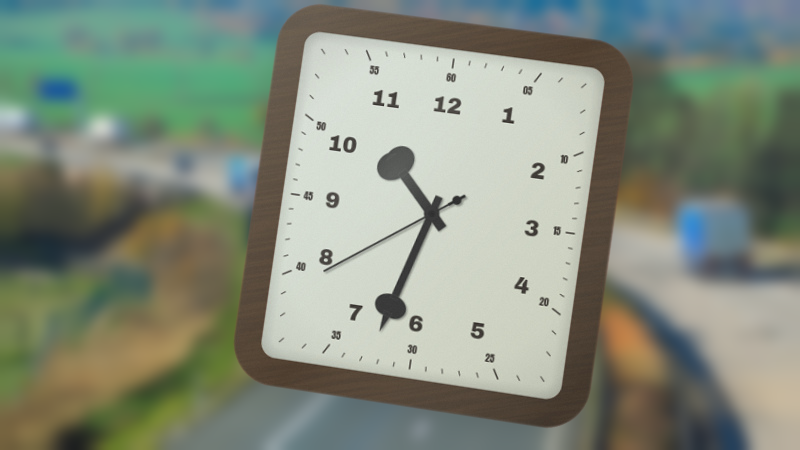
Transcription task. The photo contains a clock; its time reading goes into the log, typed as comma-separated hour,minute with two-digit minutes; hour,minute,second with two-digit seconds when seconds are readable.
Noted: 10,32,39
